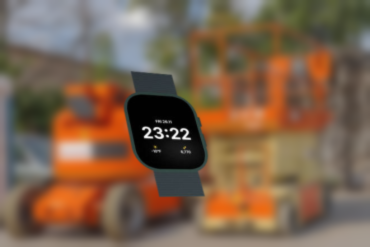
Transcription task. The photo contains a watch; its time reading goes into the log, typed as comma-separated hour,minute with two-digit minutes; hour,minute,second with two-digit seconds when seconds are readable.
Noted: 23,22
